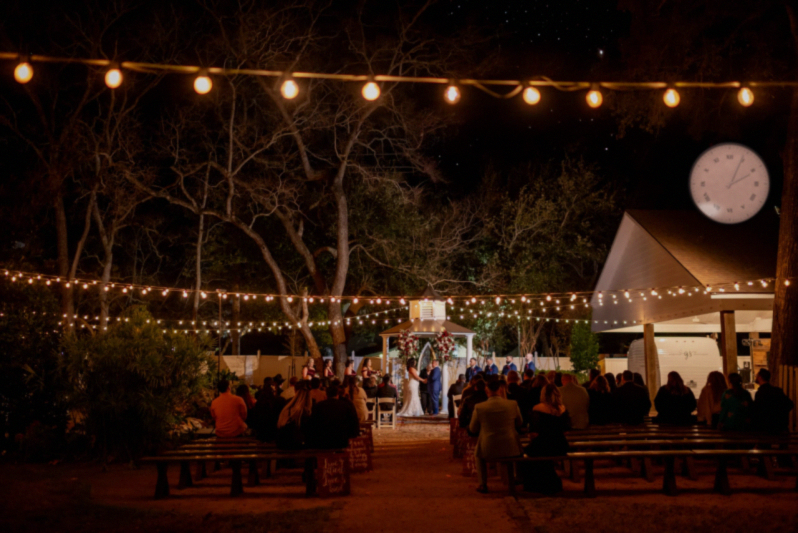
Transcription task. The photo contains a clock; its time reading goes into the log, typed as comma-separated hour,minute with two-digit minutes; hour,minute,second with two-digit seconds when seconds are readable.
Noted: 2,04
